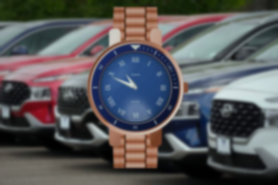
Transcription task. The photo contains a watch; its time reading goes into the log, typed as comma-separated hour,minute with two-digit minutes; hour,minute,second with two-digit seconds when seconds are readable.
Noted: 10,49
